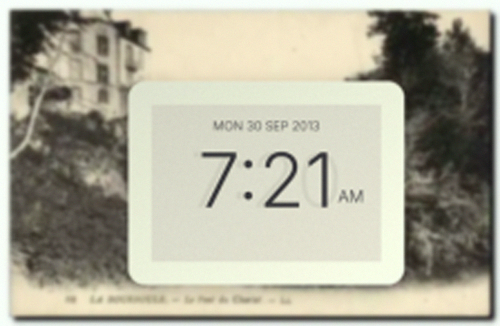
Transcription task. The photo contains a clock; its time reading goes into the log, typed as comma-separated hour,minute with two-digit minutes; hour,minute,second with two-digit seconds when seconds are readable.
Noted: 7,21
